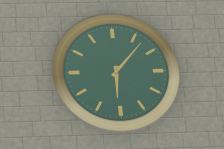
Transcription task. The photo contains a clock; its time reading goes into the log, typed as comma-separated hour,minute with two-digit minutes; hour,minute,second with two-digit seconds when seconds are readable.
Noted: 6,07
